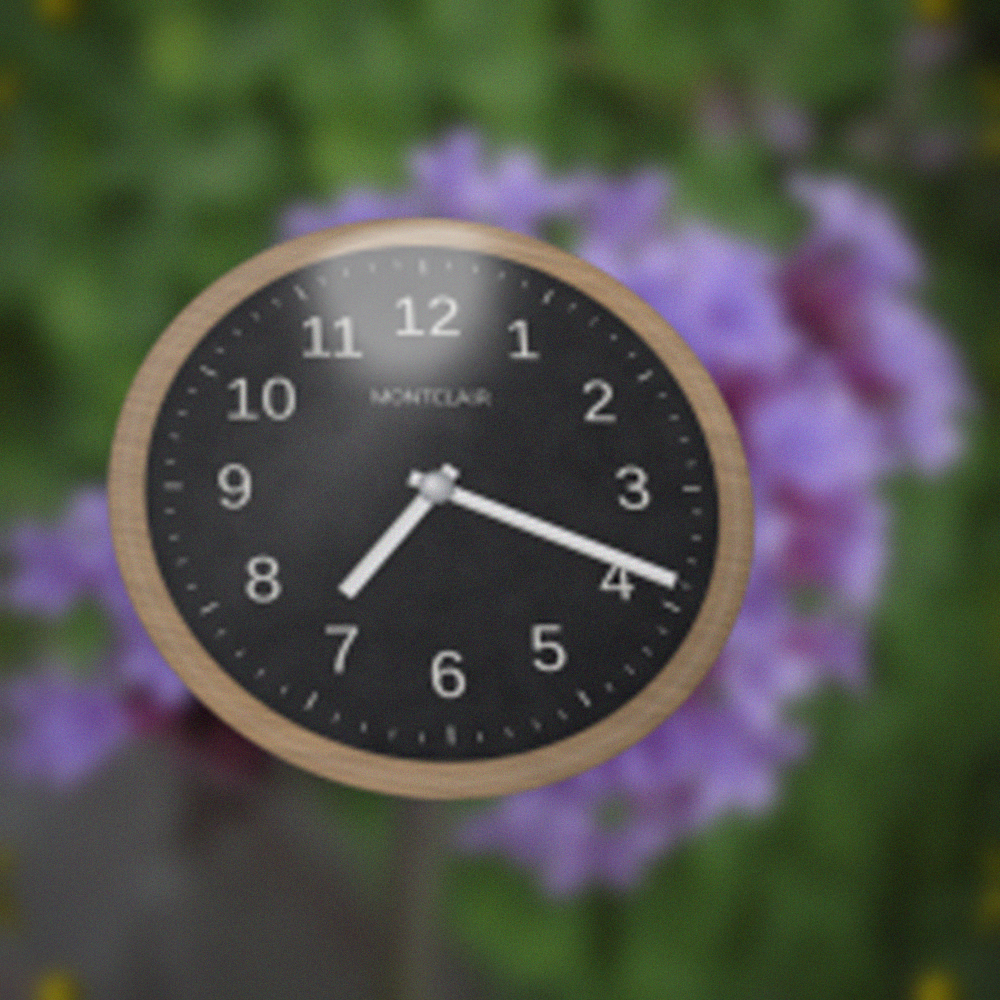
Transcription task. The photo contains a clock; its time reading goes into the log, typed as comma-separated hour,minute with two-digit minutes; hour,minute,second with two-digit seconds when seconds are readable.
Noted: 7,19
